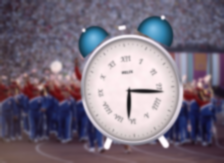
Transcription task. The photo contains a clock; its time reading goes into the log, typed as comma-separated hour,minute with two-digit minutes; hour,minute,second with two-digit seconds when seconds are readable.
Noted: 6,16
